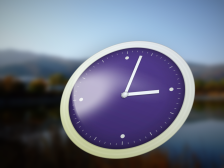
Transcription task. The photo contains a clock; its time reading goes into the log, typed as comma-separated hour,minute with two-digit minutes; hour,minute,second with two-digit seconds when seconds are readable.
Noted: 3,03
